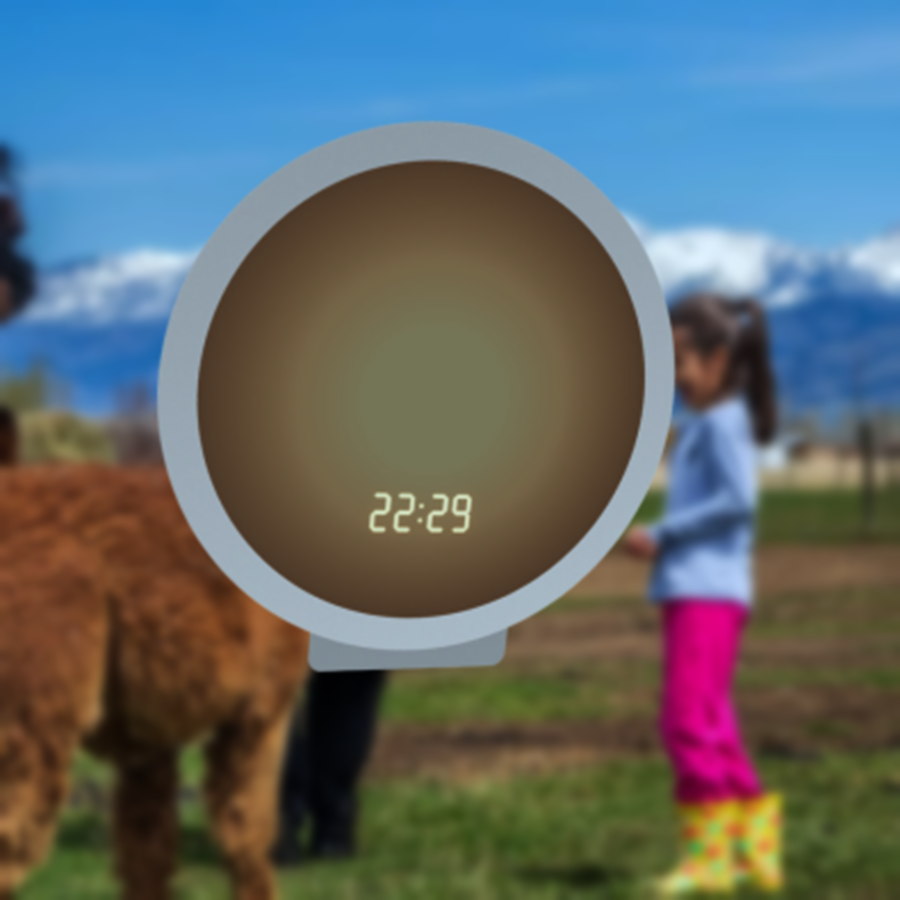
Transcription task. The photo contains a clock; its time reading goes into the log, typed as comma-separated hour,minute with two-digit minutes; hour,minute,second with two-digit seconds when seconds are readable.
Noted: 22,29
